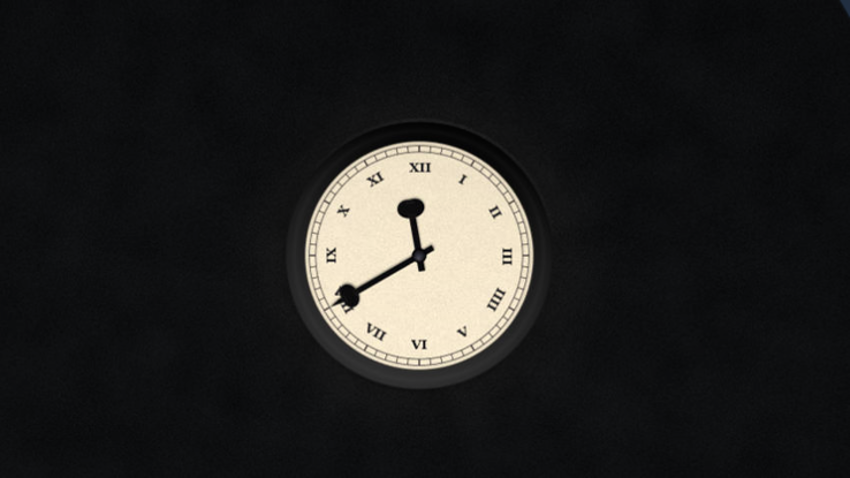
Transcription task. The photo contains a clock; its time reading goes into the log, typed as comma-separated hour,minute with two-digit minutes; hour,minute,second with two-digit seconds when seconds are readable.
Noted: 11,40
